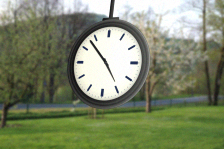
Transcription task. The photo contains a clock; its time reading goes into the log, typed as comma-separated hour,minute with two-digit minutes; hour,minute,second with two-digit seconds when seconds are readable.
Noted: 4,53
